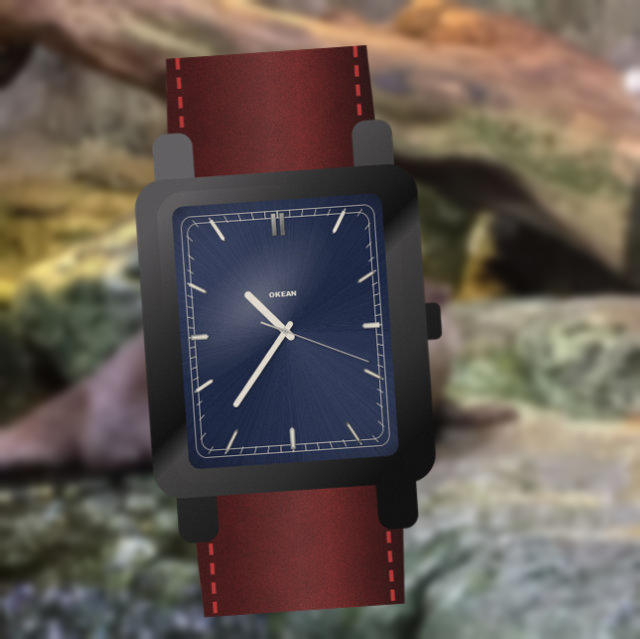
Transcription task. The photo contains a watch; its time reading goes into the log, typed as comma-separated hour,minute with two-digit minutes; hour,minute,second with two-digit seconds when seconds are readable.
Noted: 10,36,19
